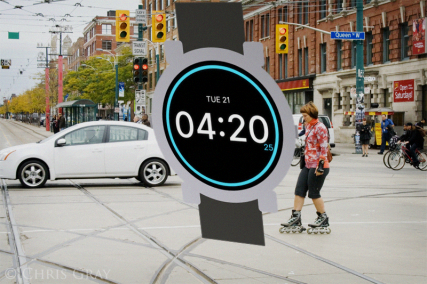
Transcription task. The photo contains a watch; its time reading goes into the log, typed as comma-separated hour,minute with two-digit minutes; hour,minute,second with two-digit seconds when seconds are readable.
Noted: 4,20,25
